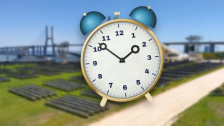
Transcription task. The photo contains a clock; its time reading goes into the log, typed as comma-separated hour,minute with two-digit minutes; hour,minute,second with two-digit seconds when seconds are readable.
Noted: 1,52
